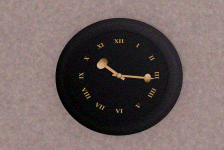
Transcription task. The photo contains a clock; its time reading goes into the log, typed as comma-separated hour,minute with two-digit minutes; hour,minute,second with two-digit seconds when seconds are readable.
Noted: 10,16
